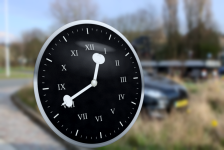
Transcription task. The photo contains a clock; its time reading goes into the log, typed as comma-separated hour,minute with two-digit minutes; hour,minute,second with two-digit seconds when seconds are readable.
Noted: 12,41
